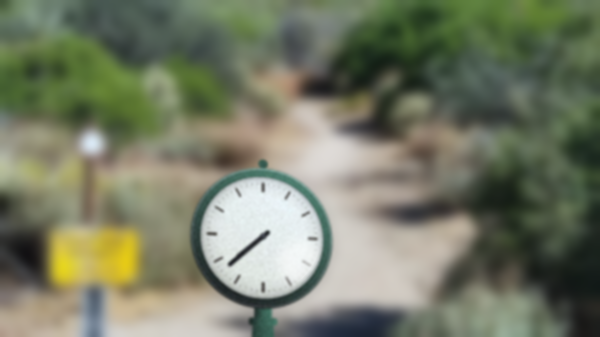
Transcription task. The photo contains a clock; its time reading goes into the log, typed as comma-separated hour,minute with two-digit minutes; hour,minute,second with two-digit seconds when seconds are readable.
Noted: 7,38
